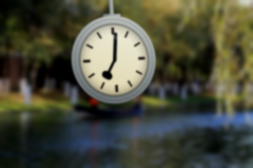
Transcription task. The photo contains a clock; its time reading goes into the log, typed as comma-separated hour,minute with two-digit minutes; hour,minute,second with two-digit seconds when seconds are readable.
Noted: 7,01
